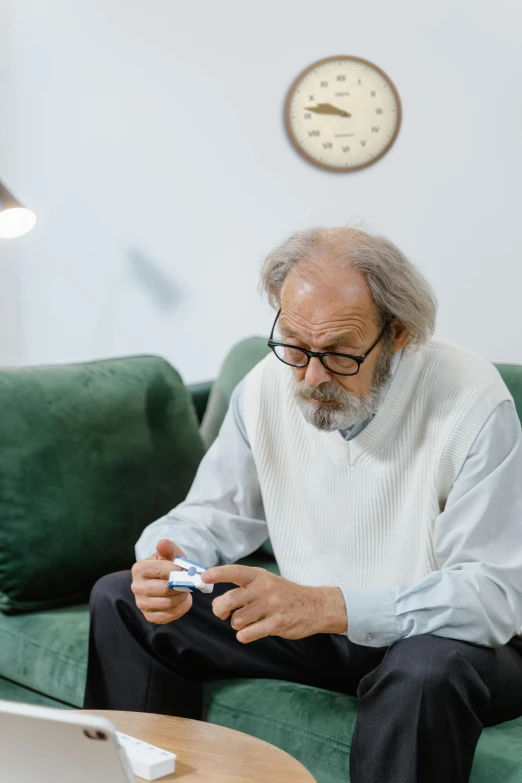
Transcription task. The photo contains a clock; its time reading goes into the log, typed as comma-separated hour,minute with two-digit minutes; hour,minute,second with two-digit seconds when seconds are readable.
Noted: 9,47
